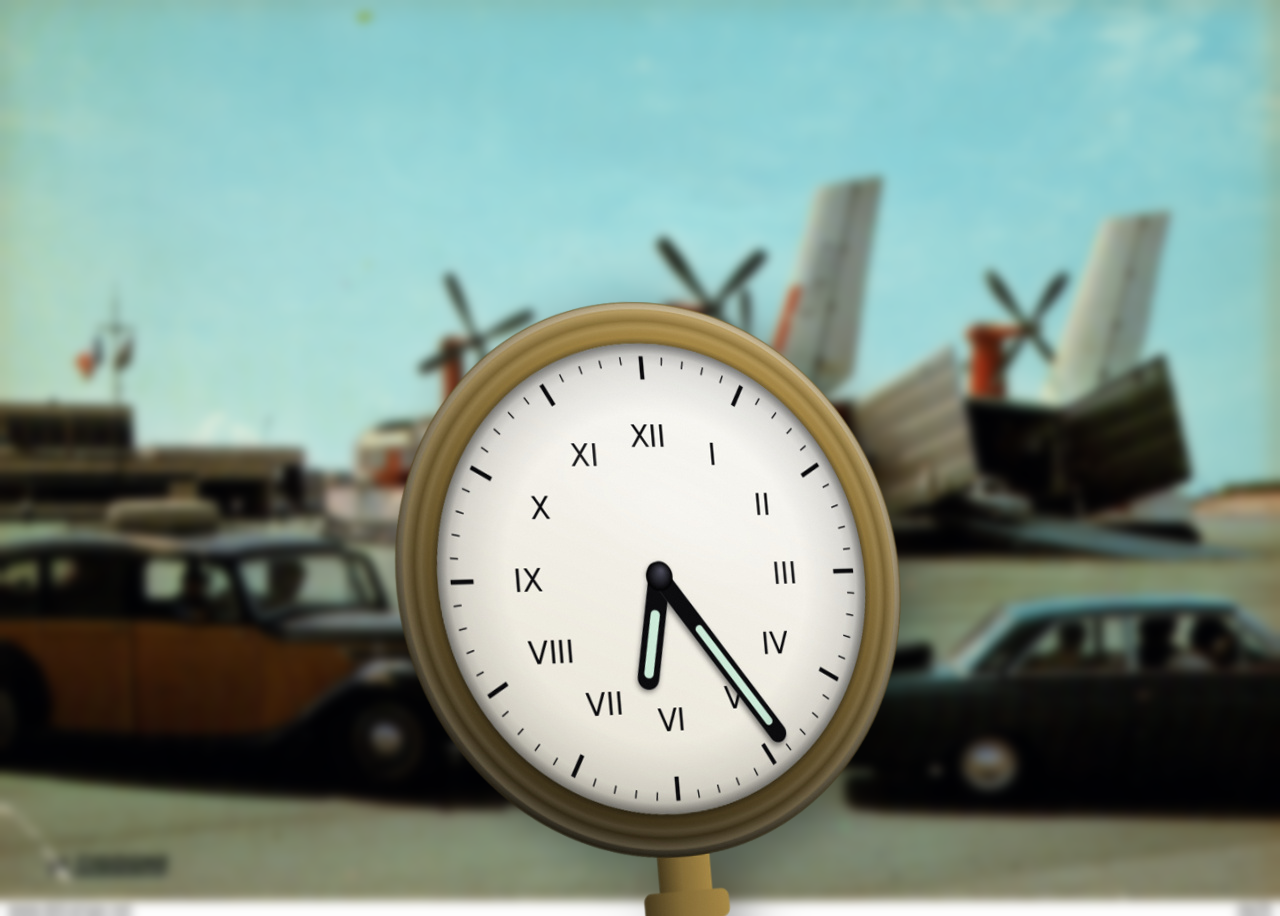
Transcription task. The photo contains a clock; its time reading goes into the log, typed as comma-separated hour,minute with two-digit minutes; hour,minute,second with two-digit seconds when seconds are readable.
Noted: 6,24
